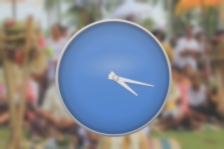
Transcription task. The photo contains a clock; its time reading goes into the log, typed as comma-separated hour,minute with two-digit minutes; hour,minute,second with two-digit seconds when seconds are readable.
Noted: 4,17
